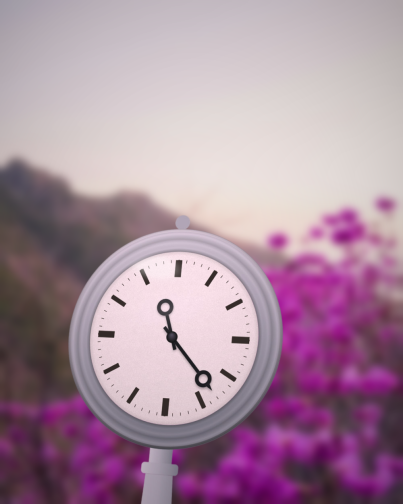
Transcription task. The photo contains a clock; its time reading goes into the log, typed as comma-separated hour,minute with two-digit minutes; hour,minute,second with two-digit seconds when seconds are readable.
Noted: 11,23
